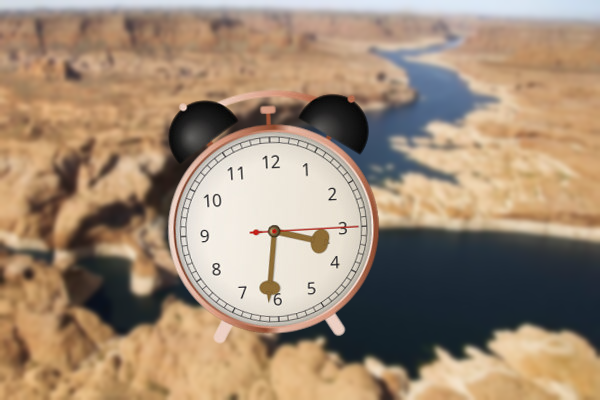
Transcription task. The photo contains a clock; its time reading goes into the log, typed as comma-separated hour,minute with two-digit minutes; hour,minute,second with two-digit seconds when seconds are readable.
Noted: 3,31,15
